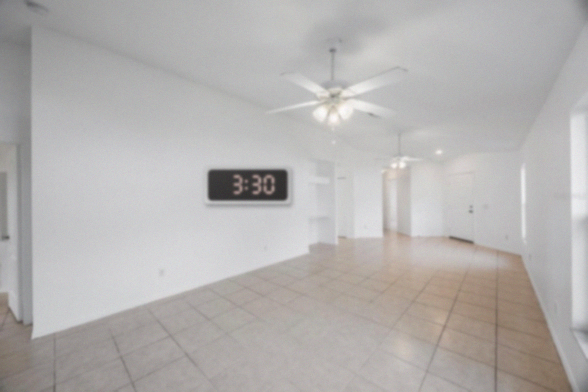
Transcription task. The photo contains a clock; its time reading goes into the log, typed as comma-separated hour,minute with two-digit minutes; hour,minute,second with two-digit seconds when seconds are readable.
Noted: 3,30
